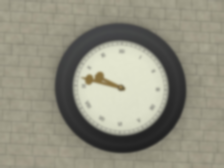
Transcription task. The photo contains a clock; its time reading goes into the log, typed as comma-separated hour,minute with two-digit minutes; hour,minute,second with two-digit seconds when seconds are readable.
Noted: 9,47
